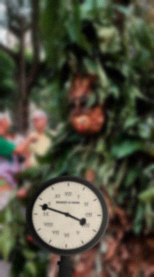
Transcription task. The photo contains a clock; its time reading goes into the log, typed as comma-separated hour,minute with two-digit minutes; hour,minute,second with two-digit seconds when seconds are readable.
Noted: 3,48
